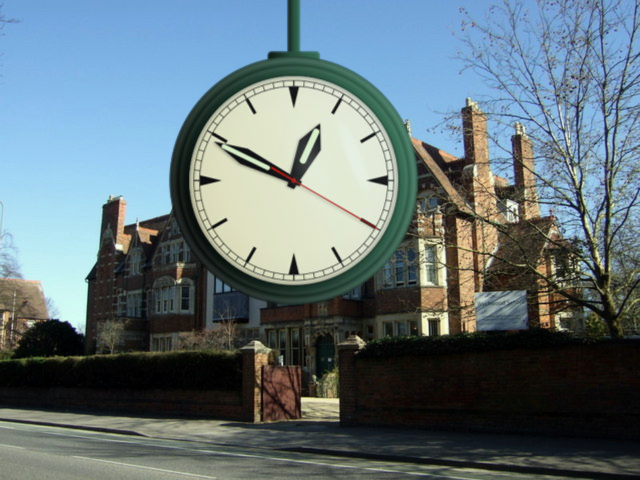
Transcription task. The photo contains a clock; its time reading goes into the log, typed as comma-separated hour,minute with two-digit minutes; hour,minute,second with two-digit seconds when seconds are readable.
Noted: 12,49,20
